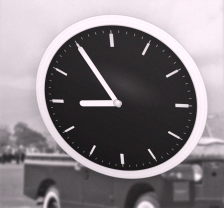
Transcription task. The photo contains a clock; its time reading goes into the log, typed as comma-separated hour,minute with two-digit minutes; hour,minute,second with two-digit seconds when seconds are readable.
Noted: 8,55
